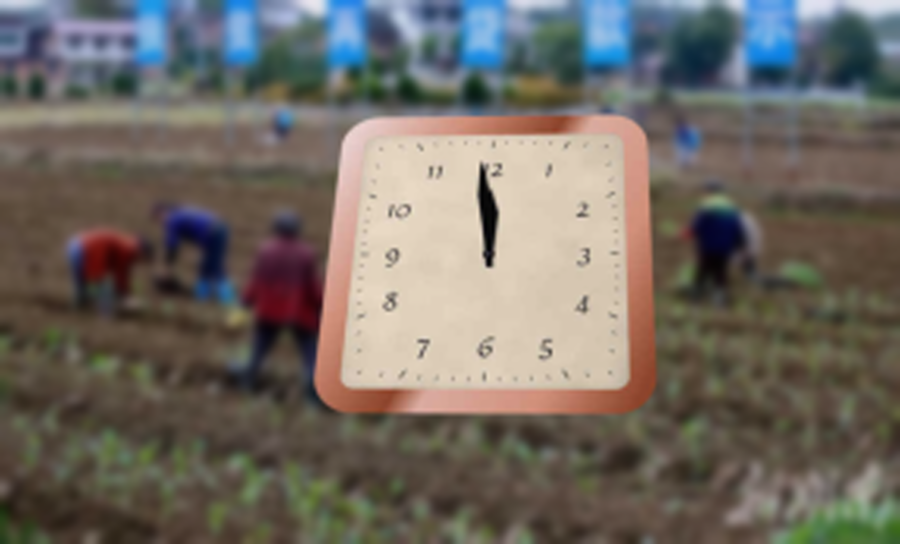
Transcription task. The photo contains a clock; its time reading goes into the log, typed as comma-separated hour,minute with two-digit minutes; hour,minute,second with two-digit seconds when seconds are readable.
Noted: 11,59
